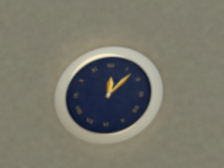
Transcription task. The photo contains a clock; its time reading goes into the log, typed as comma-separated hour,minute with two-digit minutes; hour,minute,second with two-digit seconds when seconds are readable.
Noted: 12,07
